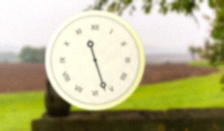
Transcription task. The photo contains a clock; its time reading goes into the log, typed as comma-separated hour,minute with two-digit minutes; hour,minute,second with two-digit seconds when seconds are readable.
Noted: 11,27
